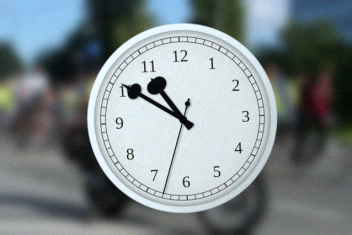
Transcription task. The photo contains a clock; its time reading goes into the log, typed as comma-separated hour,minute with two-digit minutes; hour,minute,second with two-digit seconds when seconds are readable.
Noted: 10,50,33
